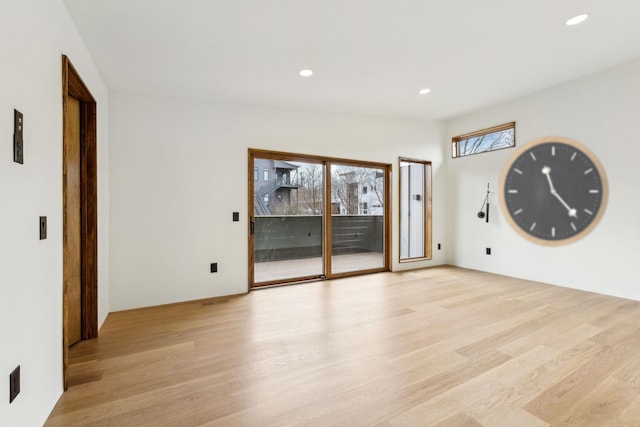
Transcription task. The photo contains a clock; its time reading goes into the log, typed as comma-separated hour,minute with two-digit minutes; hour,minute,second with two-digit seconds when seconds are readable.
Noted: 11,23
